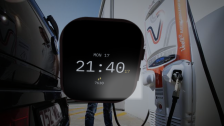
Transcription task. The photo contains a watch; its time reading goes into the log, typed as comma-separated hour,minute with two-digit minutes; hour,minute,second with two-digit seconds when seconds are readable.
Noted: 21,40
